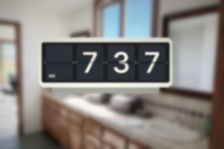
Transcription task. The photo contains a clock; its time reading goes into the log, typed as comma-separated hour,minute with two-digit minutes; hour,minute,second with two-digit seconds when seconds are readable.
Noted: 7,37
